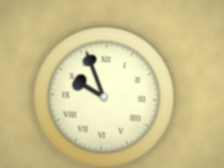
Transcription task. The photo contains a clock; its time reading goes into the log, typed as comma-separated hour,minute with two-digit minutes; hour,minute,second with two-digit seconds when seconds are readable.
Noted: 9,56
